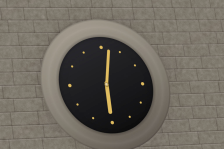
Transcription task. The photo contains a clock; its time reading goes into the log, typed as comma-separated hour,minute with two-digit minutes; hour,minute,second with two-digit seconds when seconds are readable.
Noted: 6,02
